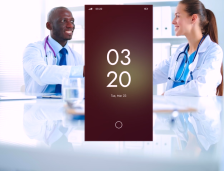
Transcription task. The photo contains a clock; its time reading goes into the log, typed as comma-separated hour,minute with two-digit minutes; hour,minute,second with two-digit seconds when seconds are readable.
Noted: 3,20
